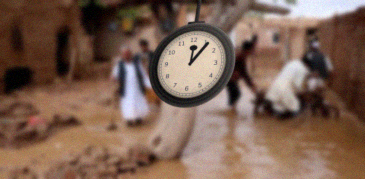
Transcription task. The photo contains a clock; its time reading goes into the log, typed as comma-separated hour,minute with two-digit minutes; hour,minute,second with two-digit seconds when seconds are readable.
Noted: 12,06
